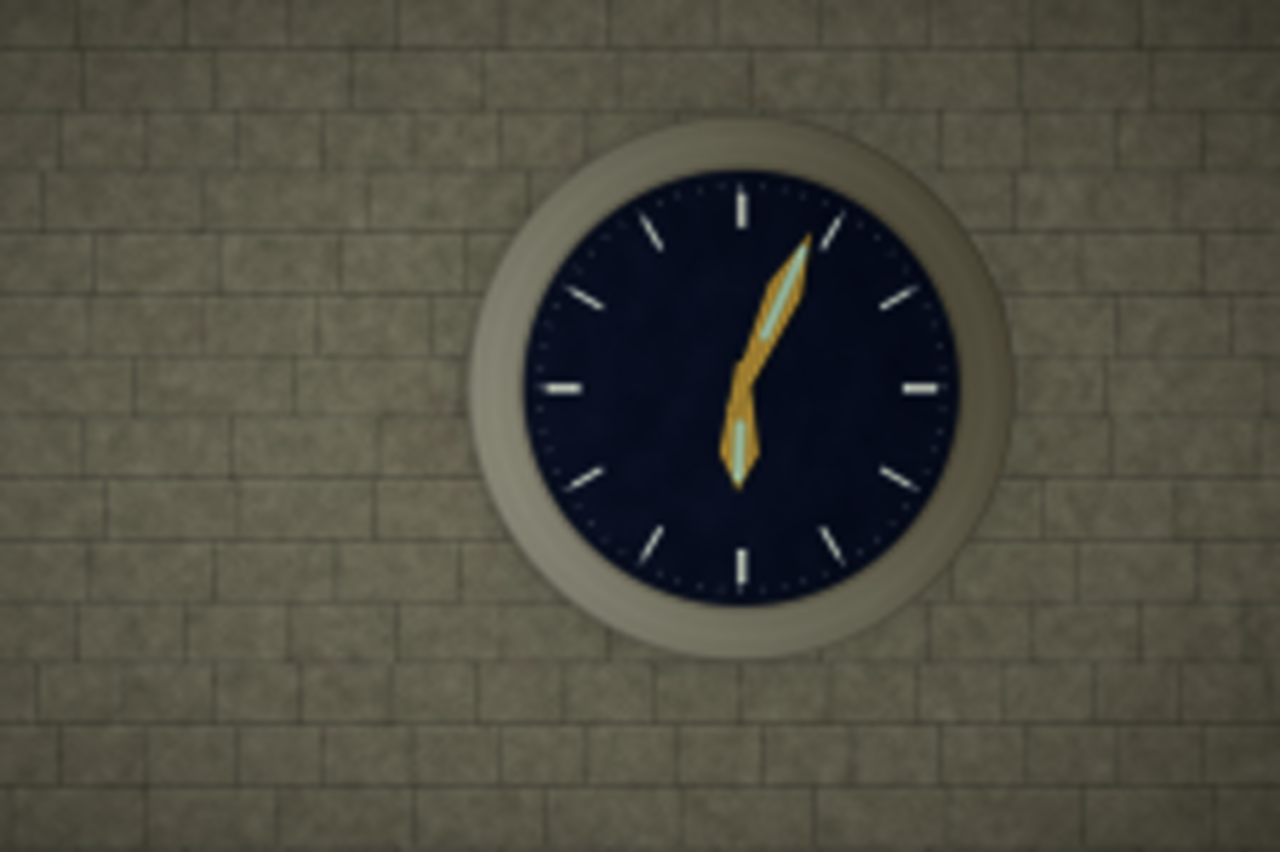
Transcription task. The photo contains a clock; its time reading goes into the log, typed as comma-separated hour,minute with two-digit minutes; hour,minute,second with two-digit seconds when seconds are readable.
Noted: 6,04
